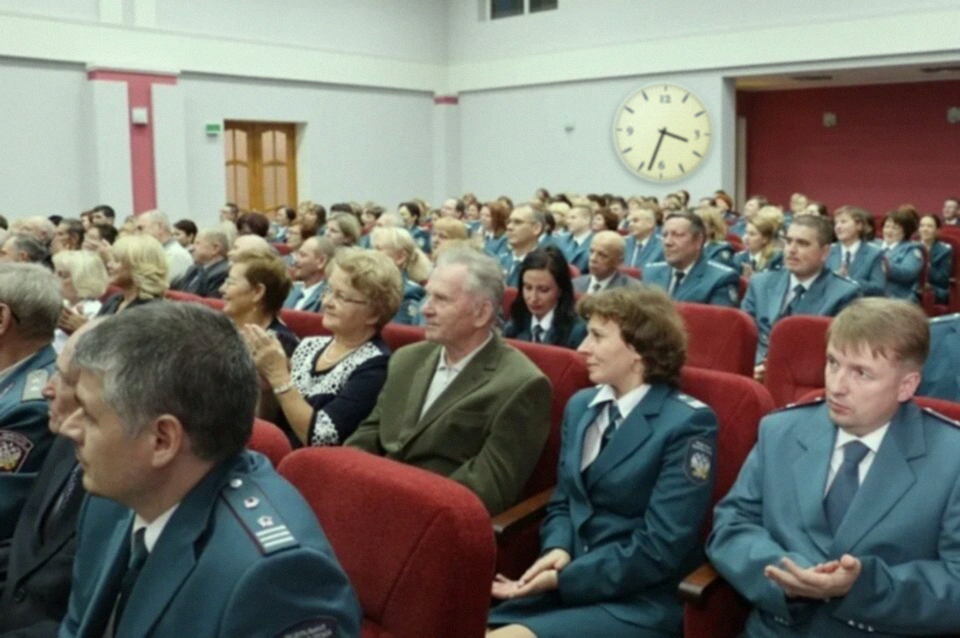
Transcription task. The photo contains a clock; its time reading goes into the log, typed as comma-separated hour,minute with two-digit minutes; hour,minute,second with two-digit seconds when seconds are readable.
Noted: 3,33
